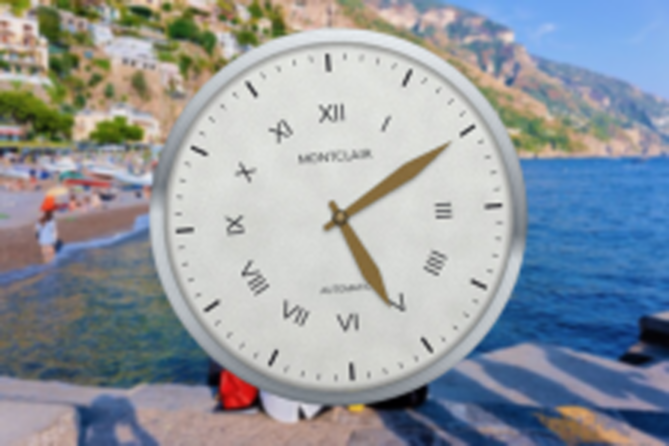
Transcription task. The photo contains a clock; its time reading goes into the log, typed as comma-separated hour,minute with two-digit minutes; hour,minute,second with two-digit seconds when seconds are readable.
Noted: 5,10
